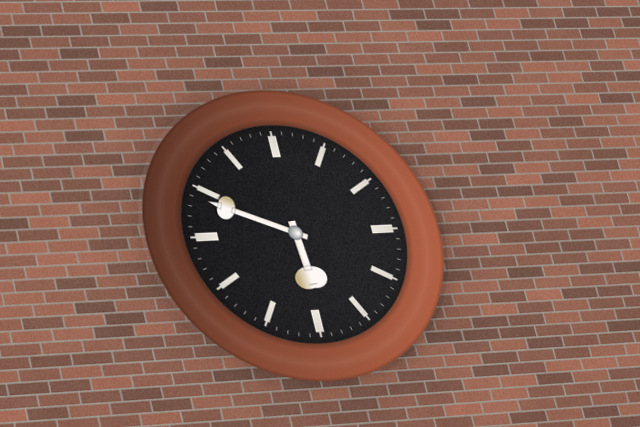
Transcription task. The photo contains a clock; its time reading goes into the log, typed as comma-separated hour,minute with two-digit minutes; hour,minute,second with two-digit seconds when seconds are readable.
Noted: 5,49
